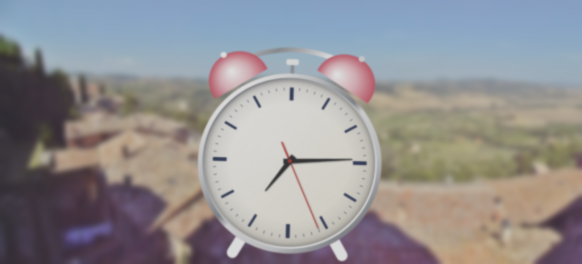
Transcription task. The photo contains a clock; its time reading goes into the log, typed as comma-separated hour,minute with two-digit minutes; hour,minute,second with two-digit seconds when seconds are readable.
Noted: 7,14,26
